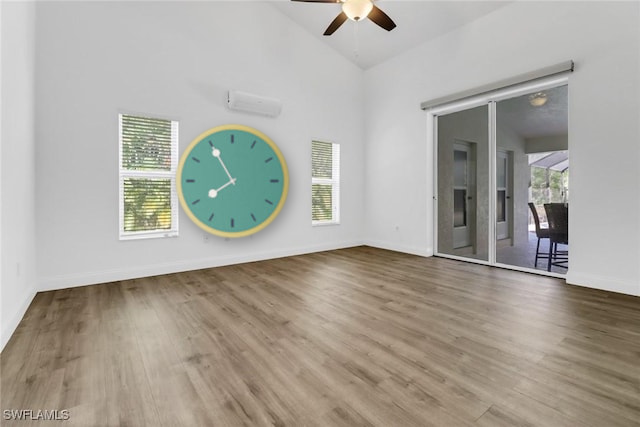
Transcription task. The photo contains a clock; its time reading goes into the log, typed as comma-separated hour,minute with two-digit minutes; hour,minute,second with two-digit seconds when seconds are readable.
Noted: 7,55
